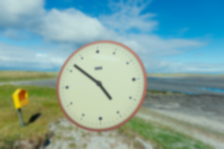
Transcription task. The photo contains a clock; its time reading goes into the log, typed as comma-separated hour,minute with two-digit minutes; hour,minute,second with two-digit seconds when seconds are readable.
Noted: 4,52
